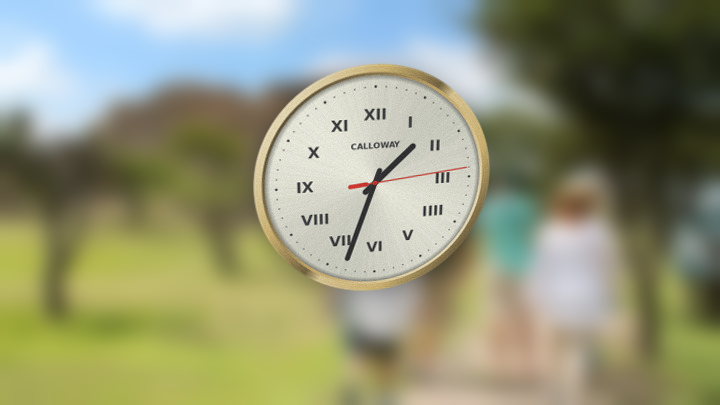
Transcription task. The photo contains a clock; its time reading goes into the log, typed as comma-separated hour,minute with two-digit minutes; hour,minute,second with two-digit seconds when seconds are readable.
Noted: 1,33,14
